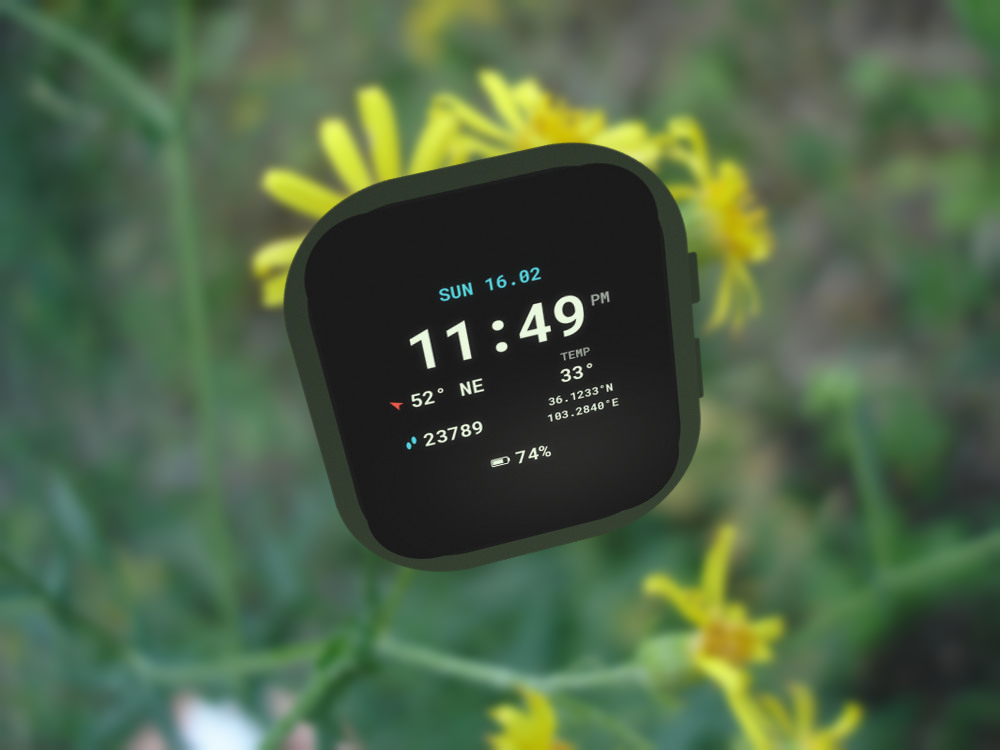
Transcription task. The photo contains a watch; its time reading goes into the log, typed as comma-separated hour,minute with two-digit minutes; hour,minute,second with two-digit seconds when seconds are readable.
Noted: 11,49
